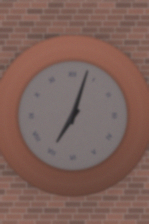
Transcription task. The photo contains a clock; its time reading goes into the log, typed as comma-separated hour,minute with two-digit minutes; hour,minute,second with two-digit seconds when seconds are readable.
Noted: 7,03
